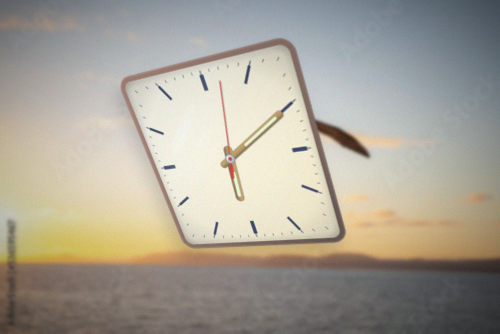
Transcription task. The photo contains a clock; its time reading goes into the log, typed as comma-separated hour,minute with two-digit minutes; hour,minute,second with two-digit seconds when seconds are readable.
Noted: 6,10,02
